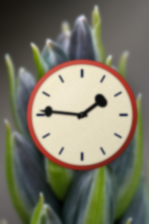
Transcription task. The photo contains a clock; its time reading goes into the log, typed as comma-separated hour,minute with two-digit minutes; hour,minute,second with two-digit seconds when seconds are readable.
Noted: 1,46
